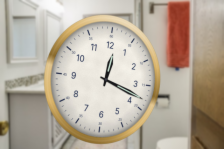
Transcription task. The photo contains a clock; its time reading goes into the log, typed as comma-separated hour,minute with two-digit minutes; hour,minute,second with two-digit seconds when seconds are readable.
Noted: 12,18
